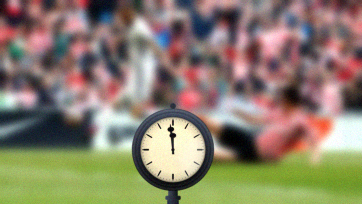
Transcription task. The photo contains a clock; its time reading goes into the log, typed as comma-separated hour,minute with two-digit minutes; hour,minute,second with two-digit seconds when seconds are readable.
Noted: 11,59
